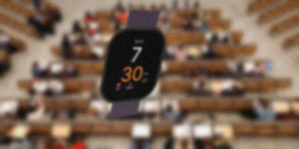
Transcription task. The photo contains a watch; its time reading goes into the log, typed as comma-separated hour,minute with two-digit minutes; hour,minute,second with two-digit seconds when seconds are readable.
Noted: 7,30
